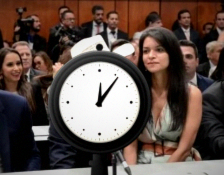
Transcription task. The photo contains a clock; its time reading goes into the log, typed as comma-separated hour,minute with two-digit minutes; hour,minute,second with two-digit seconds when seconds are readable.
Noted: 12,06
